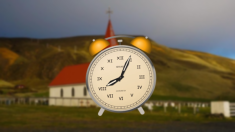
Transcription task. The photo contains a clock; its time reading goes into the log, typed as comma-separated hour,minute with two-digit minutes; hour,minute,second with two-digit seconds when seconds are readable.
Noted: 8,04
